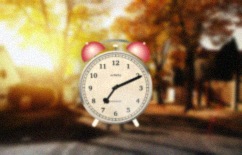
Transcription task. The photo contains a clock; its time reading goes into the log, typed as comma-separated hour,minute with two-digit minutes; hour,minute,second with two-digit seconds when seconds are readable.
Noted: 7,11
